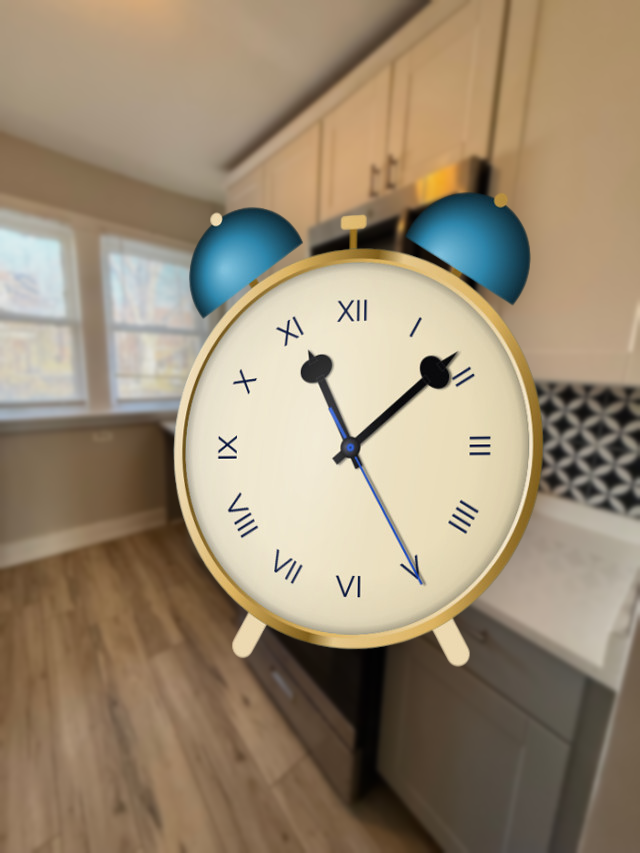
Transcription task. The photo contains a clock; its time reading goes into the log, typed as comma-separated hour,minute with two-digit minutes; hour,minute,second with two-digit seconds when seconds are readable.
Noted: 11,08,25
